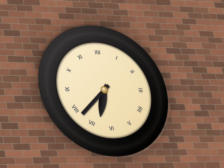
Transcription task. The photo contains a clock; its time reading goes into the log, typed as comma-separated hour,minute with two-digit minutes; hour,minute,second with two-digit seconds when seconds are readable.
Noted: 6,38
